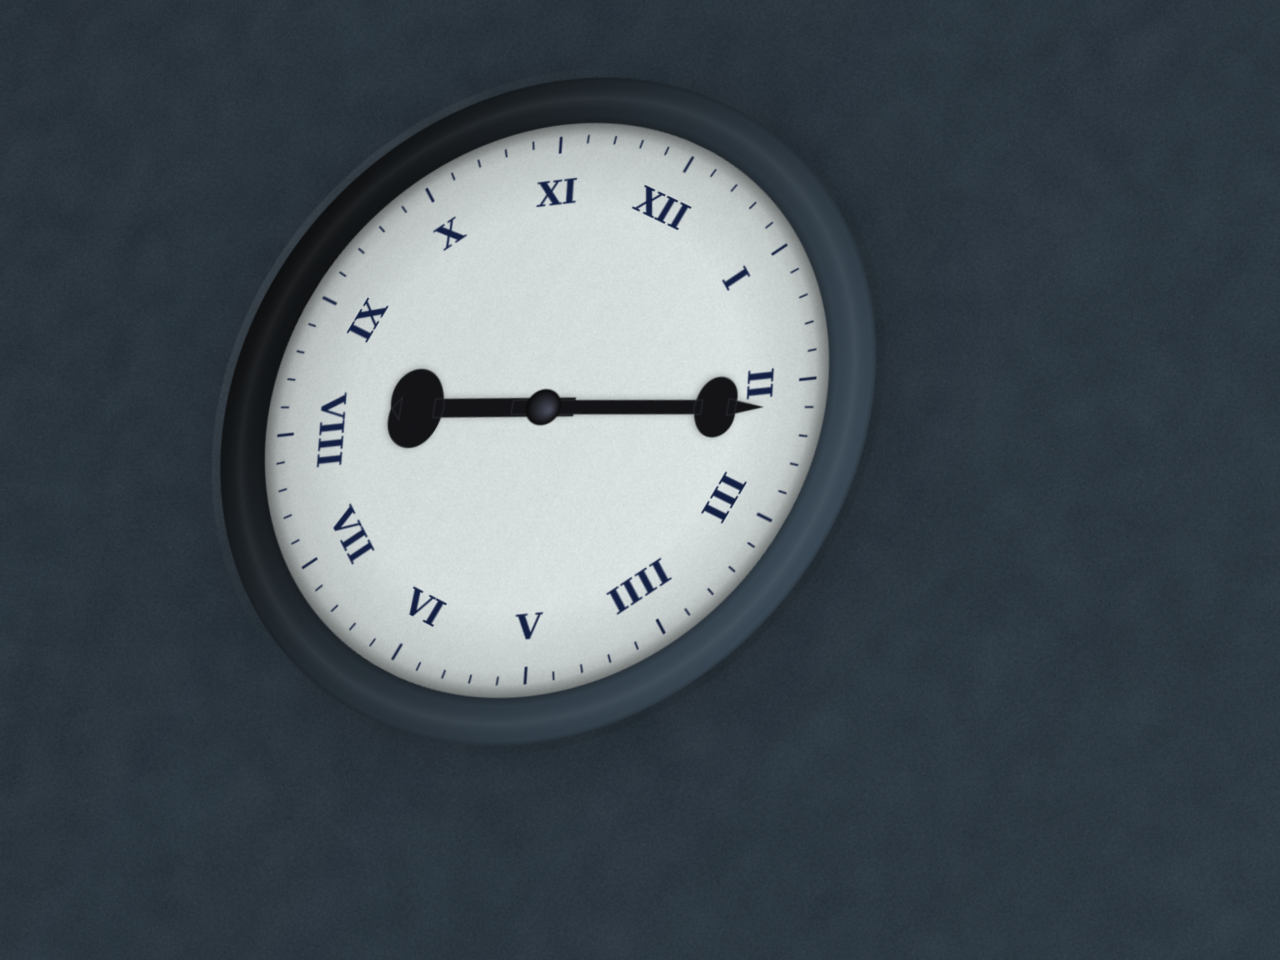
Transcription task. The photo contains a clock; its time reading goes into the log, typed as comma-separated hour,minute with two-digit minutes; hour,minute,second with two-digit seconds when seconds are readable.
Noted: 8,11
